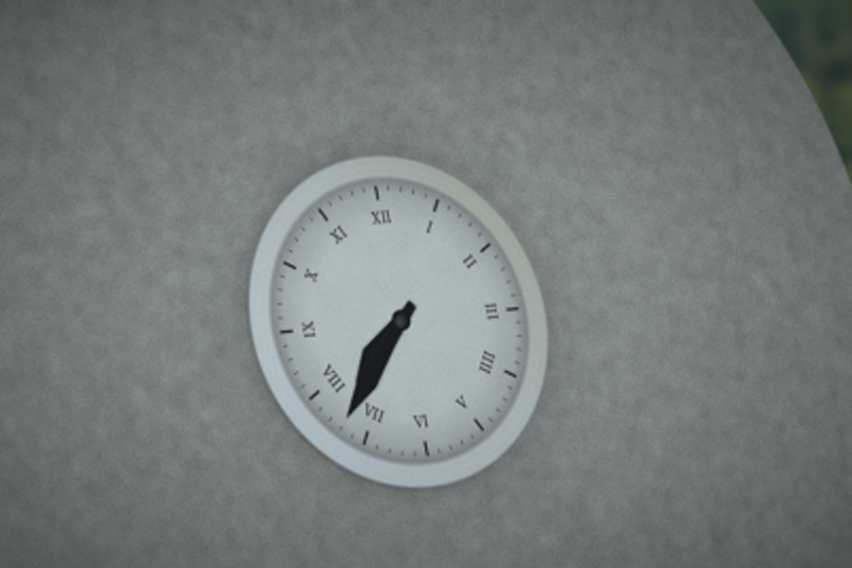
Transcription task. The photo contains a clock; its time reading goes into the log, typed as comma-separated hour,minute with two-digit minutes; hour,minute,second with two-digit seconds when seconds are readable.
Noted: 7,37
